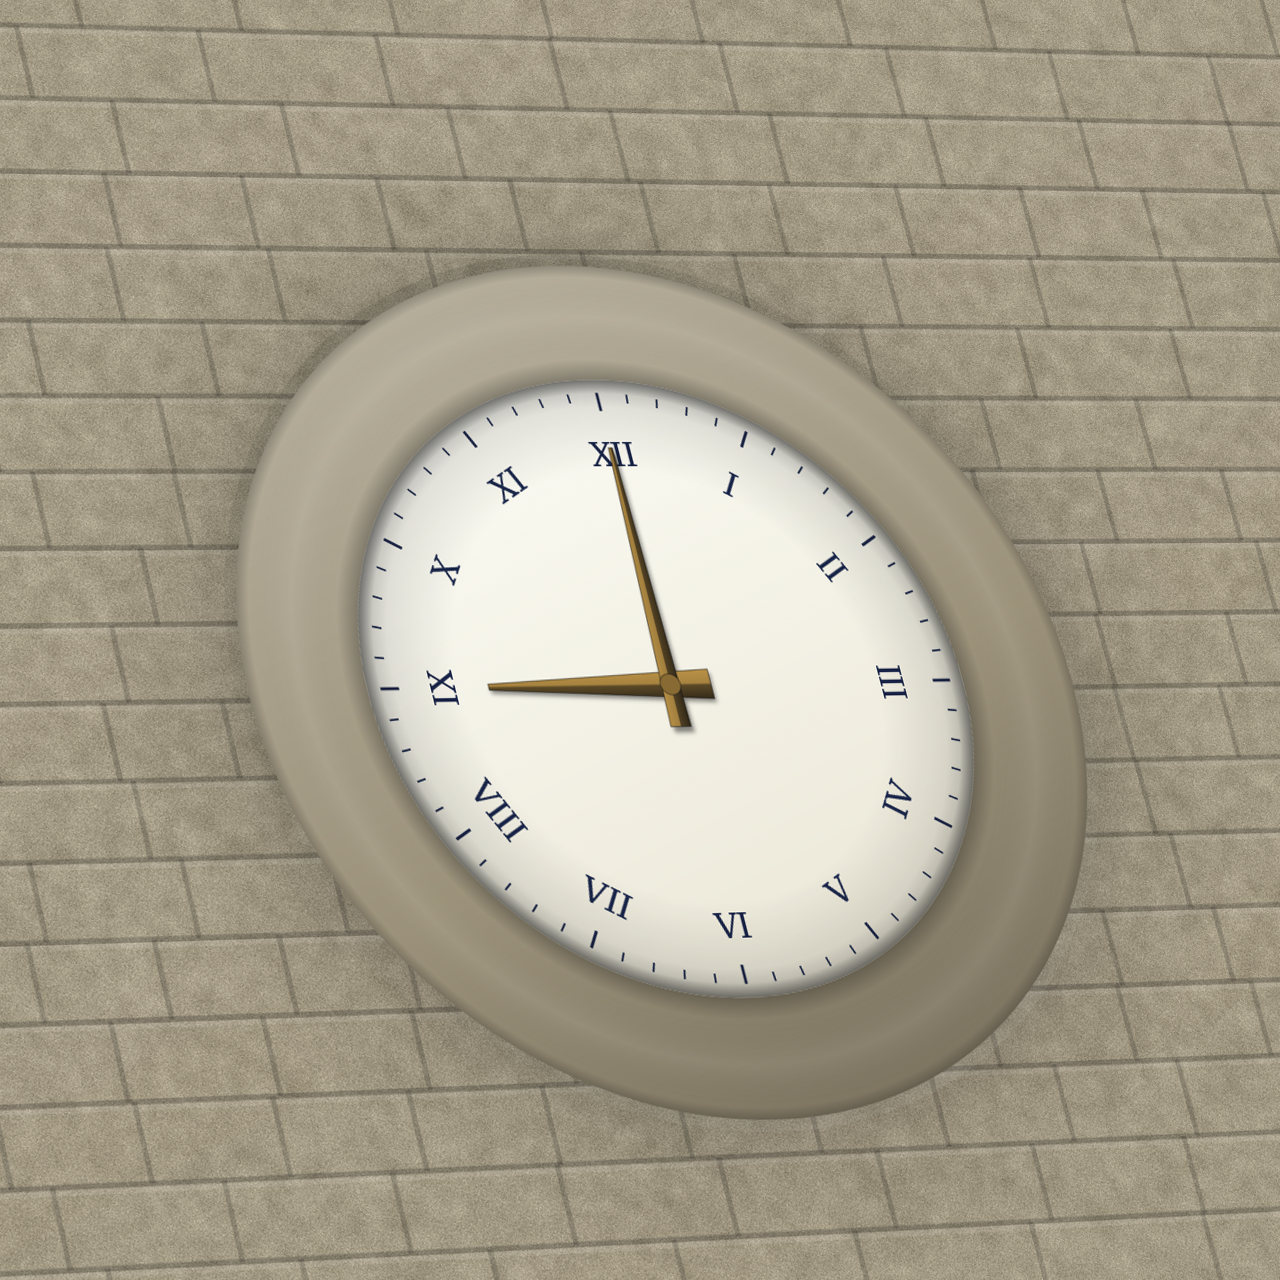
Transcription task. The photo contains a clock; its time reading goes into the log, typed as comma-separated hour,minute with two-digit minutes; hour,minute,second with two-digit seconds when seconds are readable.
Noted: 9,00
